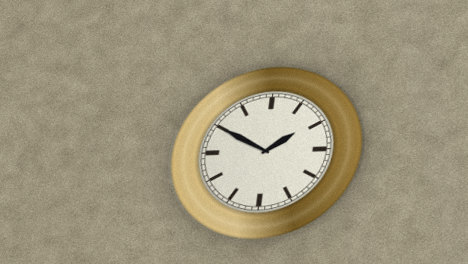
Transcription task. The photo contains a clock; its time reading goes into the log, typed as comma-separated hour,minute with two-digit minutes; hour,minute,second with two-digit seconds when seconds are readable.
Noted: 1,50
